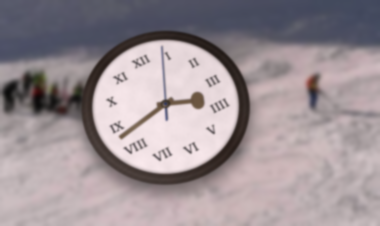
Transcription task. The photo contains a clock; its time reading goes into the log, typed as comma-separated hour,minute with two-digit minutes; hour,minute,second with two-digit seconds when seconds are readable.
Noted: 3,43,04
